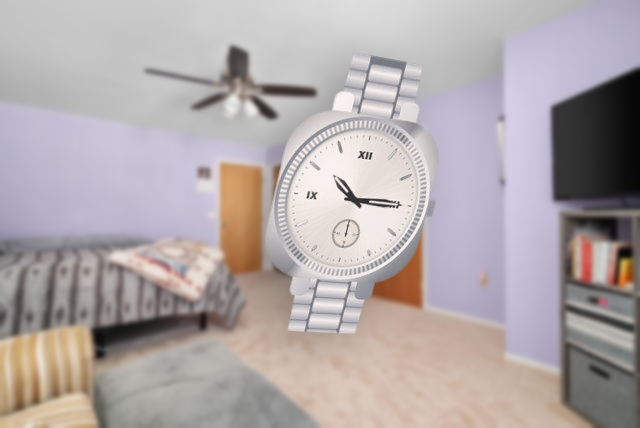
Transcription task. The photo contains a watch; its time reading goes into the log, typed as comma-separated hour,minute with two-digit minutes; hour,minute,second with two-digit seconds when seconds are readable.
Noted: 10,15
